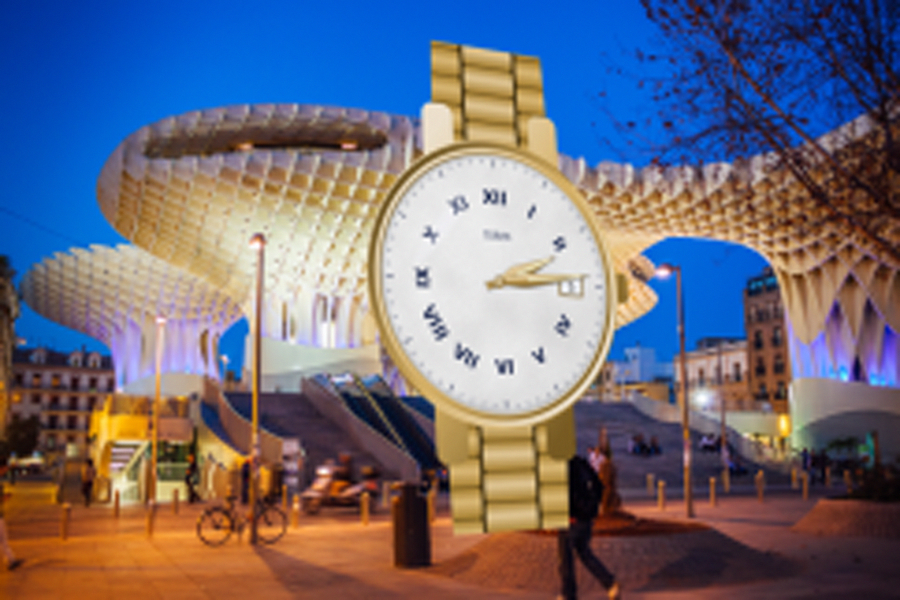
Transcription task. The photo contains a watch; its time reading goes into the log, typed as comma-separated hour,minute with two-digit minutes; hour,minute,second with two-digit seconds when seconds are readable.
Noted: 2,14
